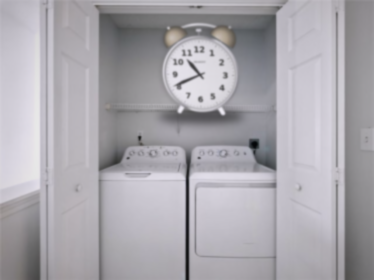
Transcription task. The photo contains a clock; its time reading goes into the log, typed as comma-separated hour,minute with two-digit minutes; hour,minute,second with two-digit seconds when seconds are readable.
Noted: 10,41
